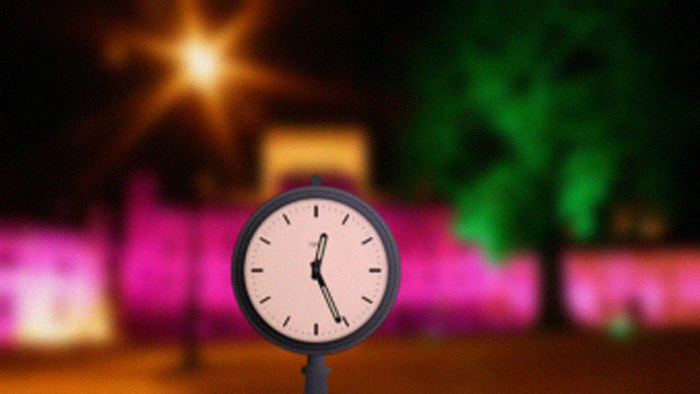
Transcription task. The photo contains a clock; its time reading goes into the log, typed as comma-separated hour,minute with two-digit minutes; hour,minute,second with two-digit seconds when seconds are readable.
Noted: 12,26
